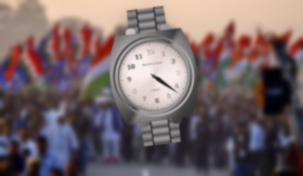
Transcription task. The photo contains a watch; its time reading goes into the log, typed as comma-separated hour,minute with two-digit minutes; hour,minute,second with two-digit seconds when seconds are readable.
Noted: 4,22
